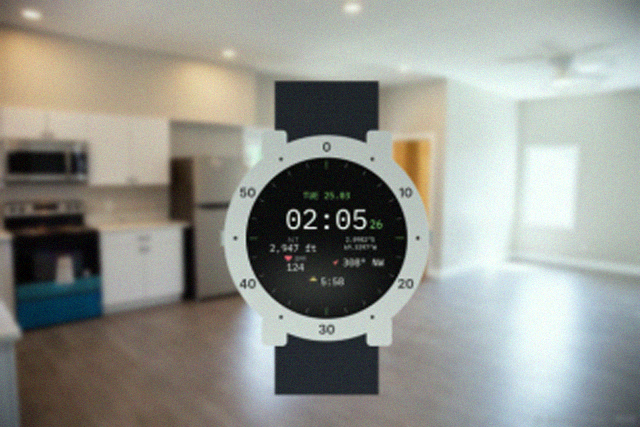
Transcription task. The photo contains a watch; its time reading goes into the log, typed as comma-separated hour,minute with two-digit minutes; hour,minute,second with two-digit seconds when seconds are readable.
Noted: 2,05
